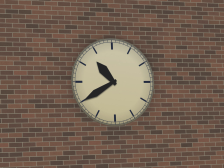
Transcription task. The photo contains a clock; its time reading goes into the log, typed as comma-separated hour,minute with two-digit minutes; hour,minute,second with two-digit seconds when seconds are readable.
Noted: 10,40
